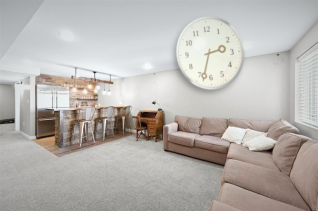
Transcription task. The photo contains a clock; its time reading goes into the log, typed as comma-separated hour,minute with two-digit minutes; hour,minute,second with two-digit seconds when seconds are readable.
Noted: 2,33
